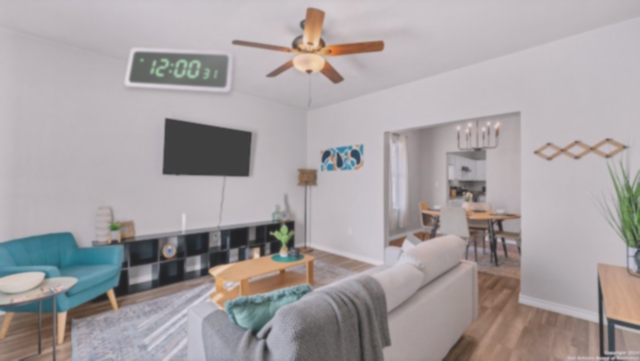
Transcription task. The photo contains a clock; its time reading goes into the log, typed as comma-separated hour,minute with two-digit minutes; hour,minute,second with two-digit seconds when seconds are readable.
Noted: 12,00
